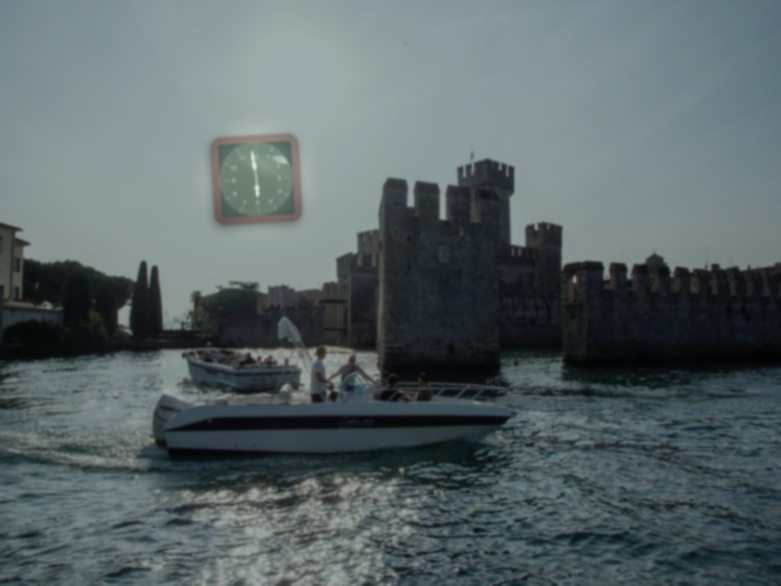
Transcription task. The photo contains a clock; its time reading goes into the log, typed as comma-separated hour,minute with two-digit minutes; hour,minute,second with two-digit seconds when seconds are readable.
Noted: 5,59
